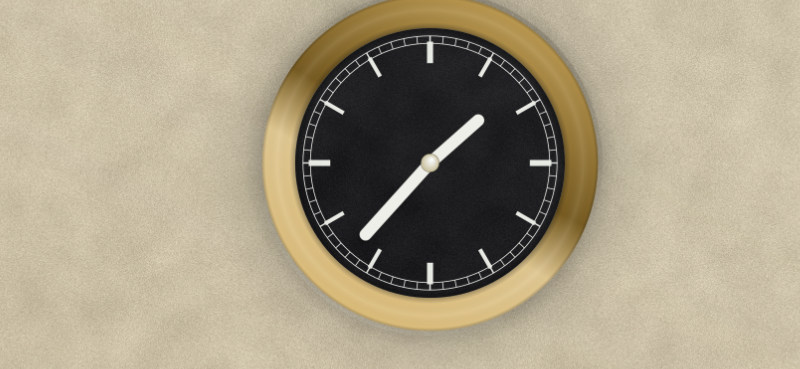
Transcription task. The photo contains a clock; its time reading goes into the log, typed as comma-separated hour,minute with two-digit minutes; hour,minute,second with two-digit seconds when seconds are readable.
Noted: 1,37
